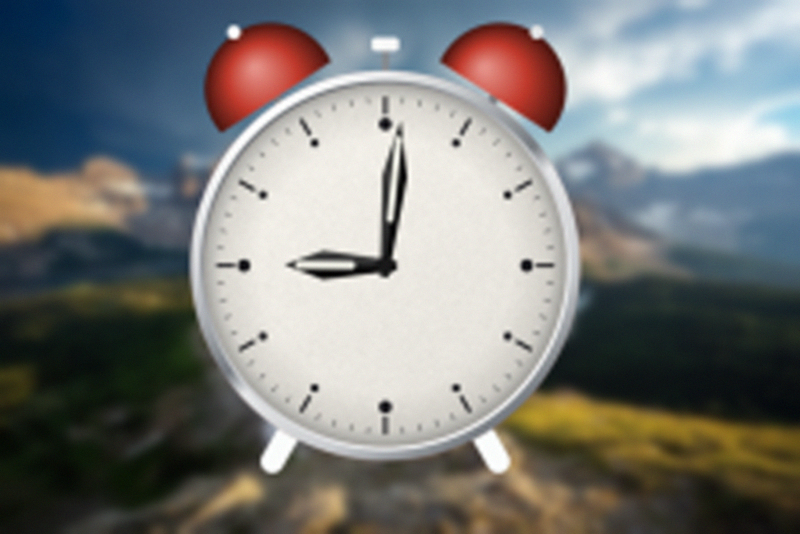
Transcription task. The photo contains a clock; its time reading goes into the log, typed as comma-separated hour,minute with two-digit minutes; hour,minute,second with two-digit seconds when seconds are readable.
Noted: 9,01
